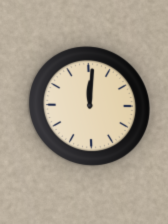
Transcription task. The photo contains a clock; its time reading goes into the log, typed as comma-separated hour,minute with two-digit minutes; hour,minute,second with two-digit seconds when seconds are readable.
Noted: 12,01
